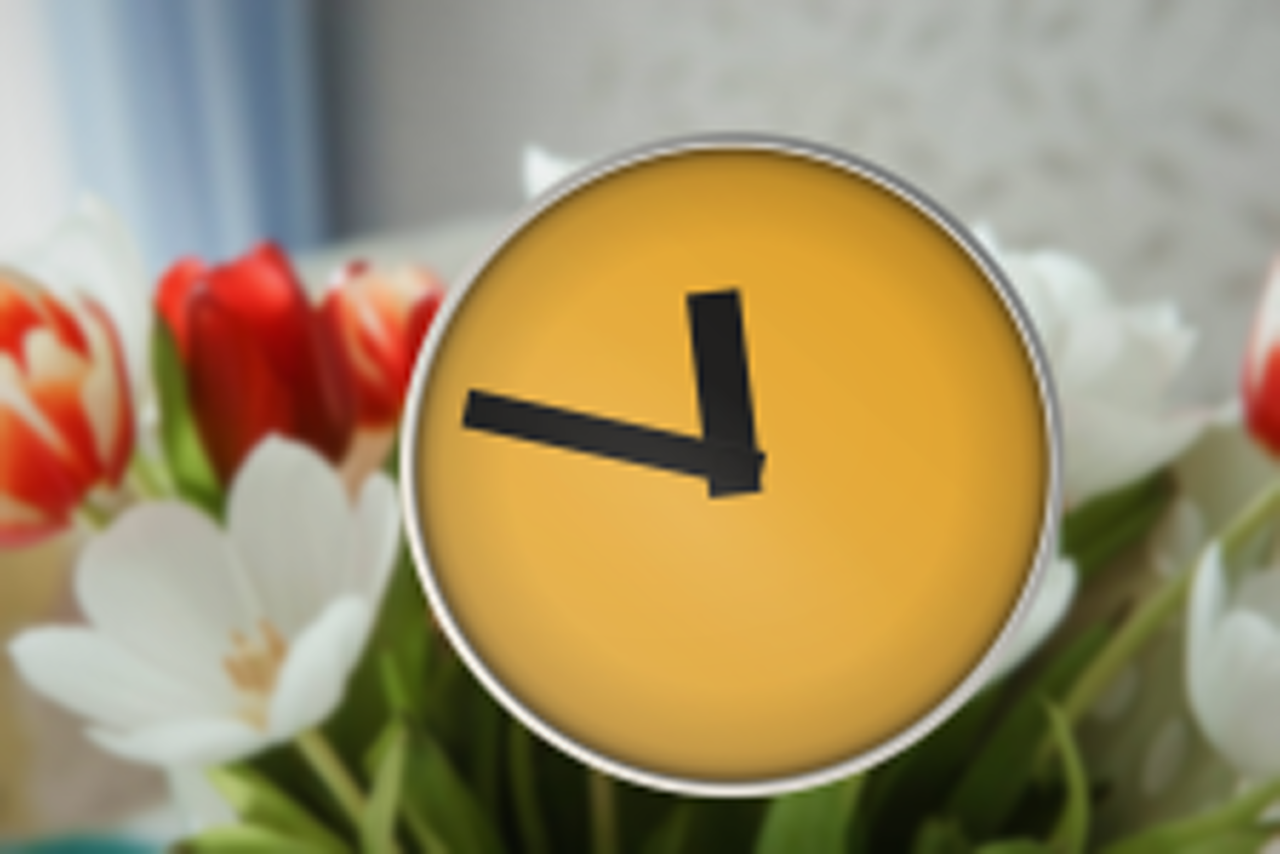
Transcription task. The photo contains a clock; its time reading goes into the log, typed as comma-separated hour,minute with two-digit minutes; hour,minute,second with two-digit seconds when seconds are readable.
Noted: 11,47
